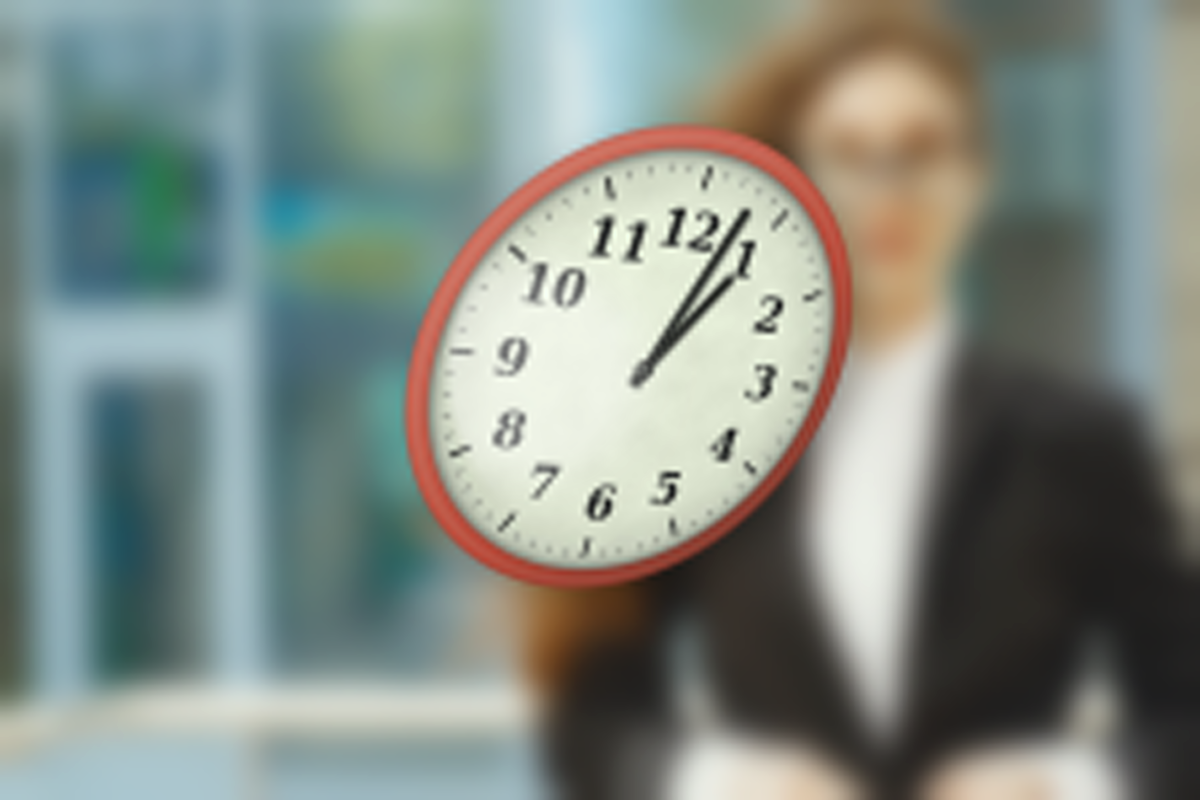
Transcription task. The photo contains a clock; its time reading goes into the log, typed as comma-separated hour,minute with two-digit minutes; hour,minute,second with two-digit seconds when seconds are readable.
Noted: 1,03
